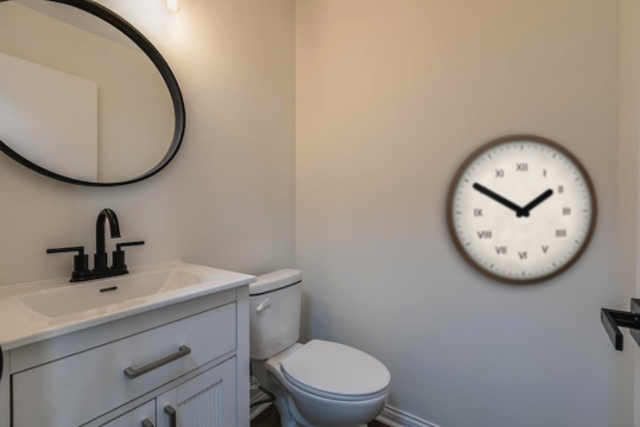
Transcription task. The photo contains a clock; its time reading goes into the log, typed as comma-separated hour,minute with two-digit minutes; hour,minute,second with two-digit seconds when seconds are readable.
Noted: 1,50
